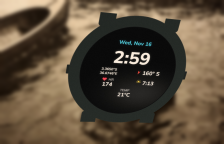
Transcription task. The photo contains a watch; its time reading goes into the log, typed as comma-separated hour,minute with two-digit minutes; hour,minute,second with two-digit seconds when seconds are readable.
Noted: 2,59
